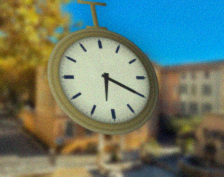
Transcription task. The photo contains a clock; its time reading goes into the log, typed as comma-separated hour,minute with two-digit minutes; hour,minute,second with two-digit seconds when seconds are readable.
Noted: 6,20
